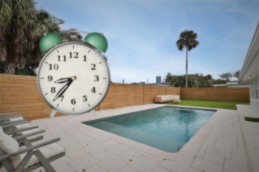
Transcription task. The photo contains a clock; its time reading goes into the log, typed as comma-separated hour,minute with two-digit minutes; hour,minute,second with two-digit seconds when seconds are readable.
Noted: 8,37
